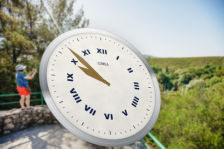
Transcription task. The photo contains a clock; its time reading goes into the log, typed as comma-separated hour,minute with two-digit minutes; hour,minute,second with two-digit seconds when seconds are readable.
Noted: 9,52
